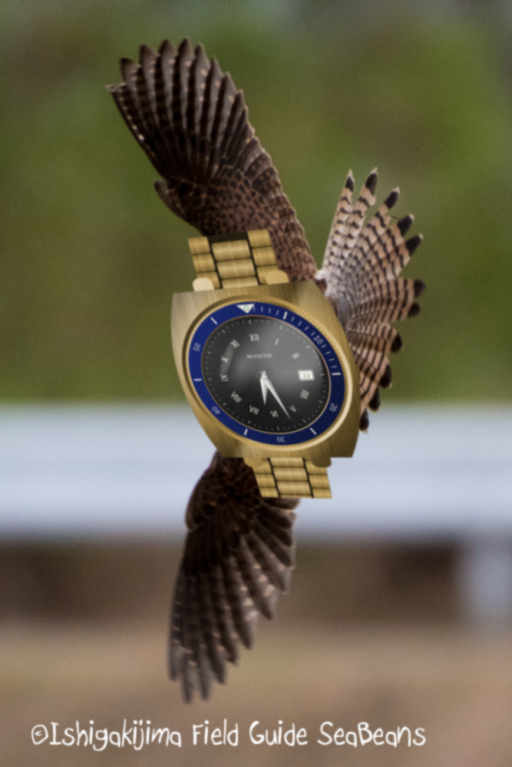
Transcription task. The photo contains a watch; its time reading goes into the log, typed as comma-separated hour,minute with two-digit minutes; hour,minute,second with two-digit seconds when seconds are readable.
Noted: 6,27
